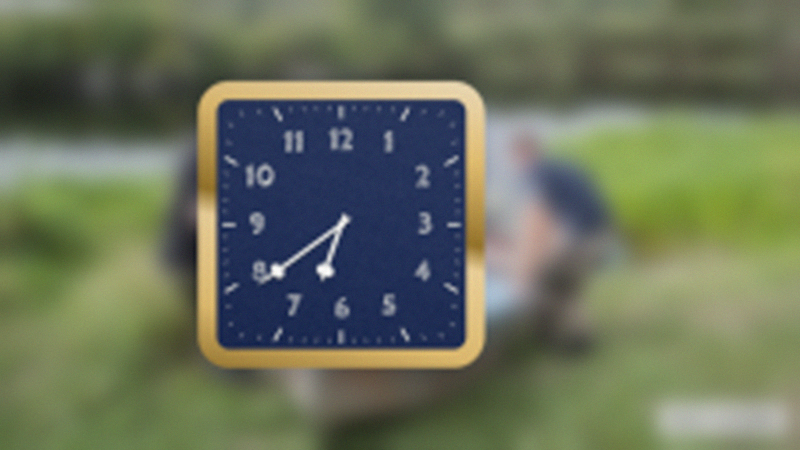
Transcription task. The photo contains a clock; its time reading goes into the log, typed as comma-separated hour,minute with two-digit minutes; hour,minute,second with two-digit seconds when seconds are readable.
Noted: 6,39
